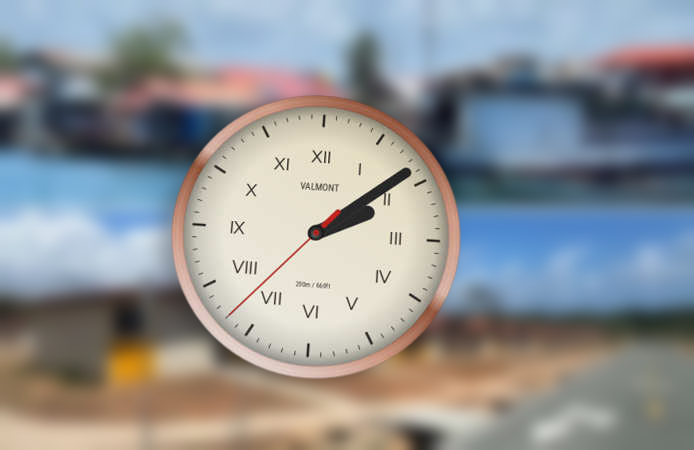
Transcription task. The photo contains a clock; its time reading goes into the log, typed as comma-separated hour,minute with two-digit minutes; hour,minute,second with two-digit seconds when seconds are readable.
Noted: 2,08,37
